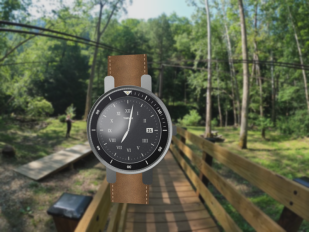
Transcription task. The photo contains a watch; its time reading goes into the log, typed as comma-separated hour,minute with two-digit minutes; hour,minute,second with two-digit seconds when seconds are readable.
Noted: 7,02
